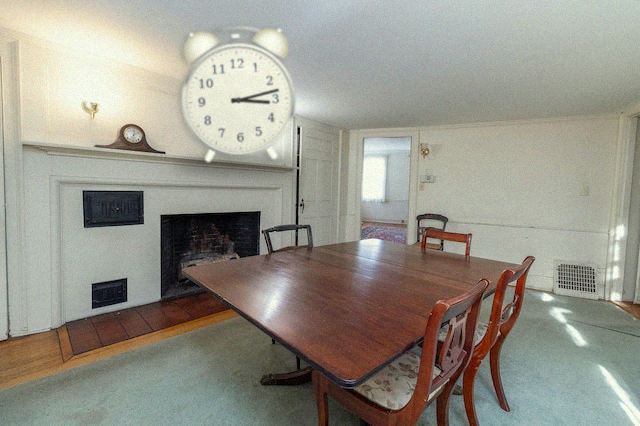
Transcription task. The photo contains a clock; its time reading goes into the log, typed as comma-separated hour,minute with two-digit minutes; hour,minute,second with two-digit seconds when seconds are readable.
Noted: 3,13
